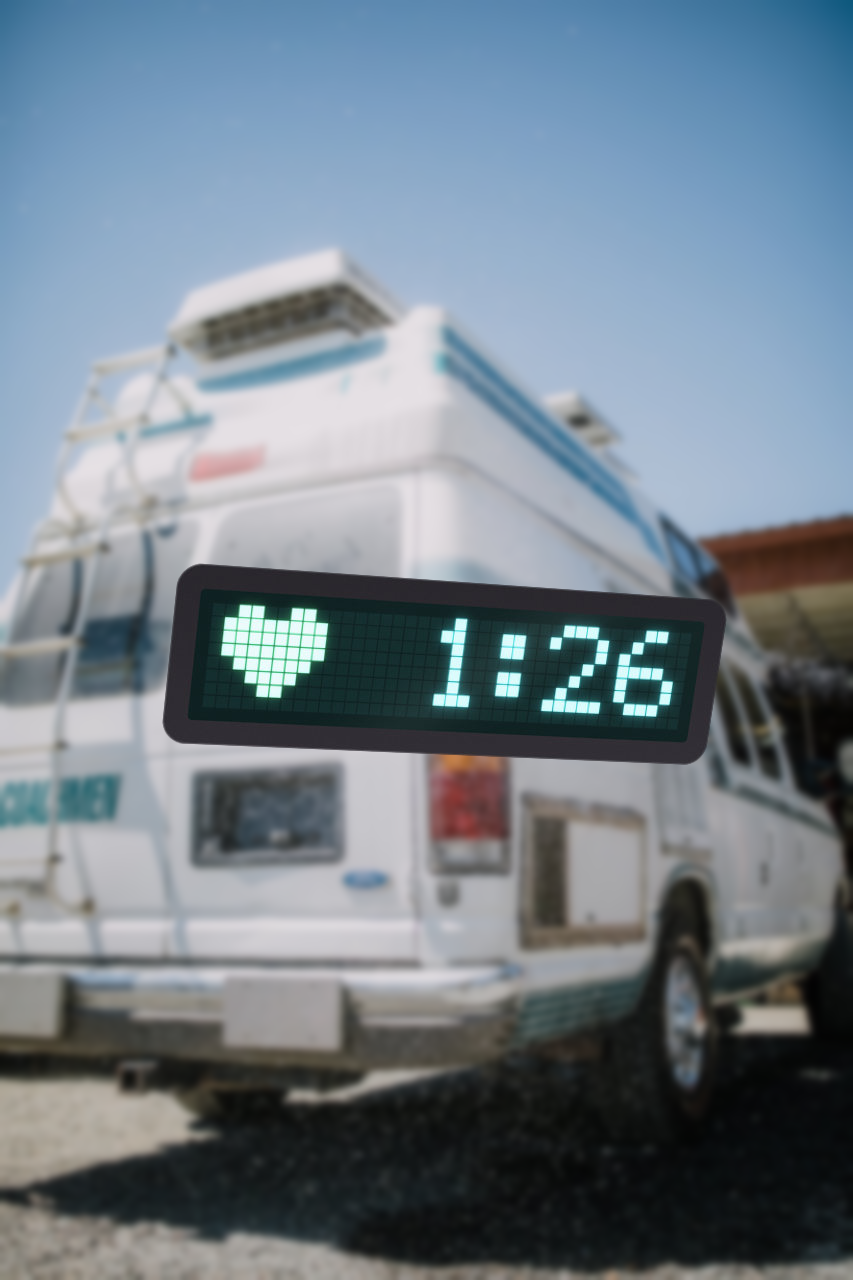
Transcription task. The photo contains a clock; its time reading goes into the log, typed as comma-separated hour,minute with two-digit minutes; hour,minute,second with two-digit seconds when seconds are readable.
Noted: 1,26
